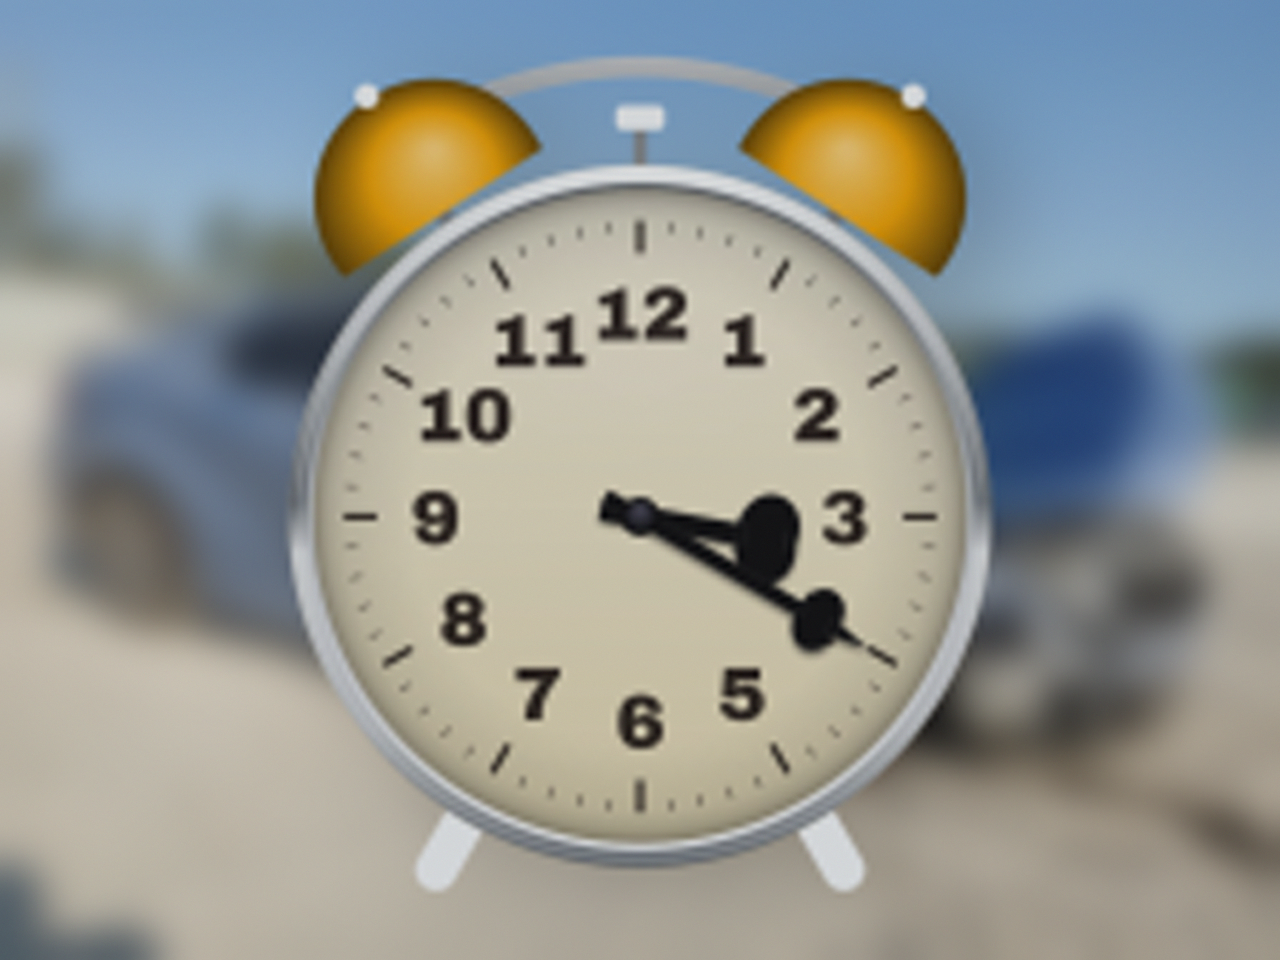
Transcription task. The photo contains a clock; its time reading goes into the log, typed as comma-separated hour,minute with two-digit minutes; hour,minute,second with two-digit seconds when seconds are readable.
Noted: 3,20
